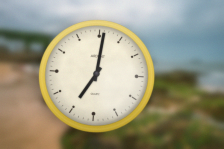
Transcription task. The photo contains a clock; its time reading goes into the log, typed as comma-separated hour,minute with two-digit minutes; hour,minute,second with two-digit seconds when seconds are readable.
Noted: 7,01
